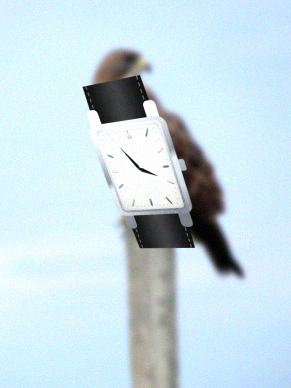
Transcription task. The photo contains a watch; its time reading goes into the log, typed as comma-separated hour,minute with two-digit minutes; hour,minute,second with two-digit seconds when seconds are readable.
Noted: 3,55
